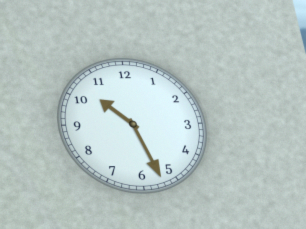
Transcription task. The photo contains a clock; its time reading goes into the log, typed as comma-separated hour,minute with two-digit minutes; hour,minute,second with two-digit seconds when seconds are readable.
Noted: 10,27
